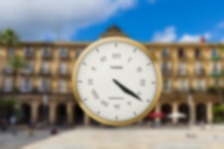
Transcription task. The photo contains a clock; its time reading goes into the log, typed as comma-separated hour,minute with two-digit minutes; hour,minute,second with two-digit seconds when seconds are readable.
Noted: 4,21
